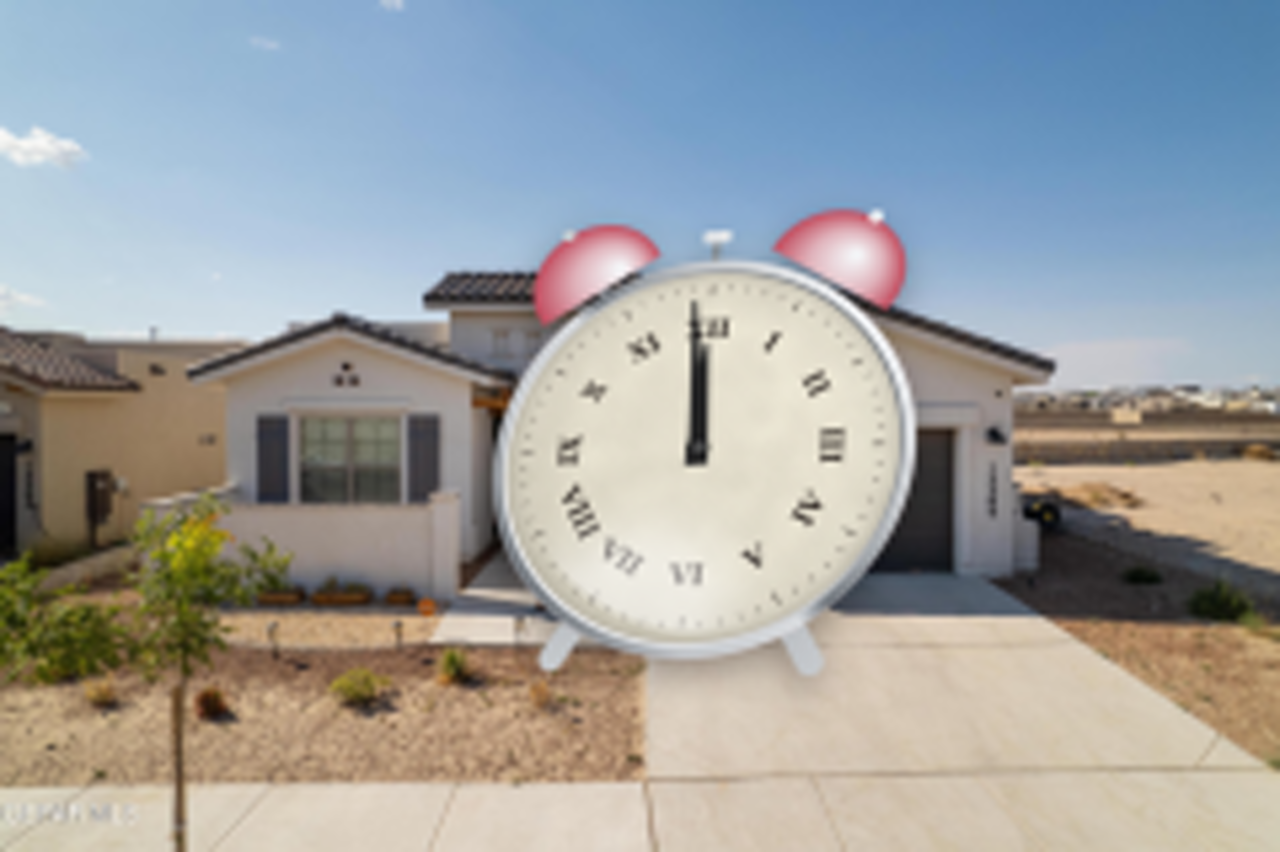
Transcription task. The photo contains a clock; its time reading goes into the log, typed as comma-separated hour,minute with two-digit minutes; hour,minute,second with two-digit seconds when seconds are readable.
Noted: 11,59
